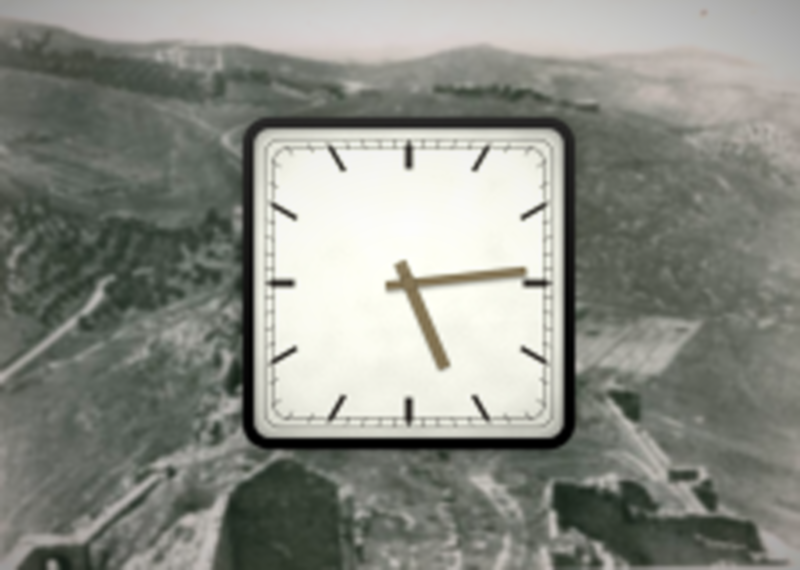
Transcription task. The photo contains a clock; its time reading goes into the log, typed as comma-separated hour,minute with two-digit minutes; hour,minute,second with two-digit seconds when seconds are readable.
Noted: 5,14
